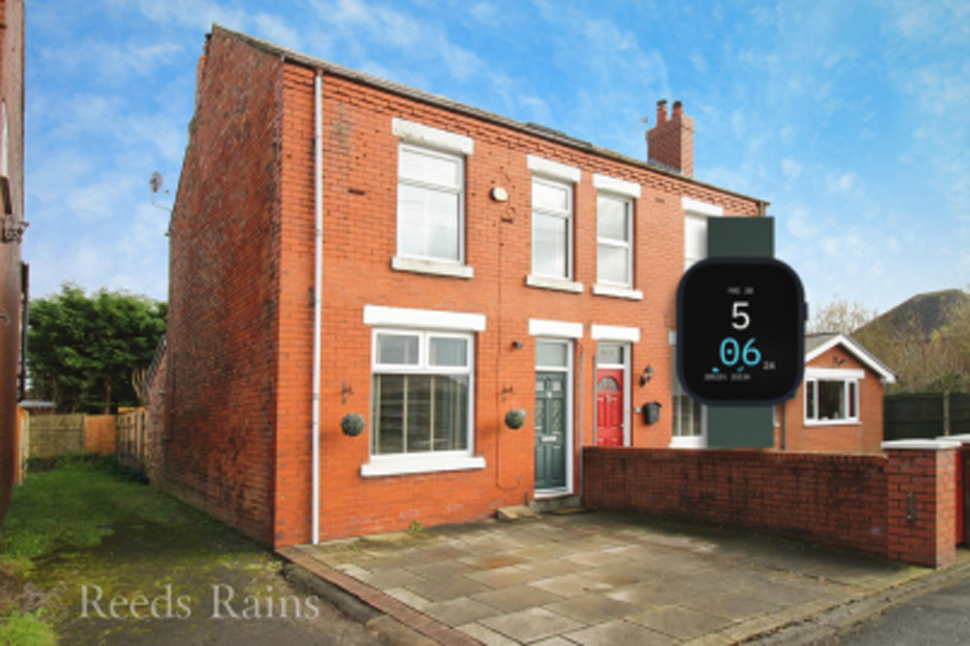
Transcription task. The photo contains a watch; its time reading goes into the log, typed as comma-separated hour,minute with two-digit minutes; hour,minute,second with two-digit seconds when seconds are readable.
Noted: 5,06
